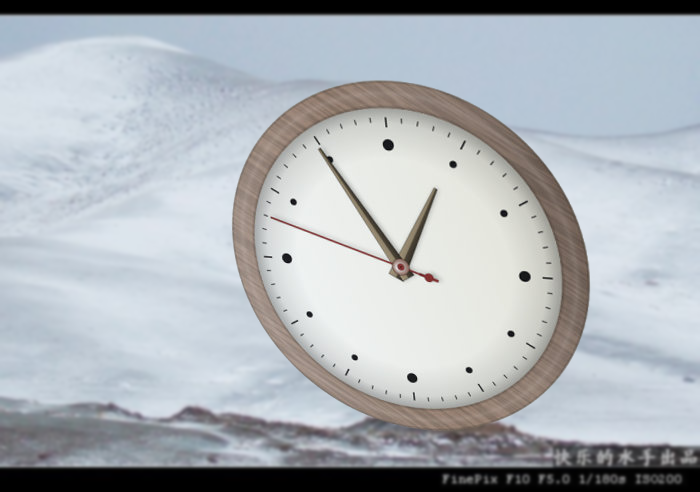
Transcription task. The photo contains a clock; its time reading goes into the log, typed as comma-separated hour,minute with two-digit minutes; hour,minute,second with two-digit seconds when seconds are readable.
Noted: 12,54,48
